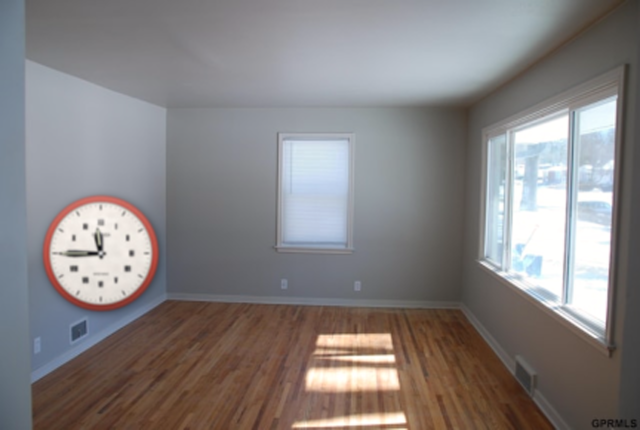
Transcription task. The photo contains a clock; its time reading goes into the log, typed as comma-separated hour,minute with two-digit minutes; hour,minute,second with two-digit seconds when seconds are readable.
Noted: 11,45
